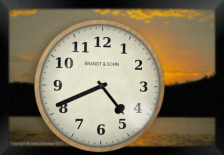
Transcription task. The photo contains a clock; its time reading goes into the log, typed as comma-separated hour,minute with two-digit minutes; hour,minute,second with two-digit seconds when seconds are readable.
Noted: 4,41
